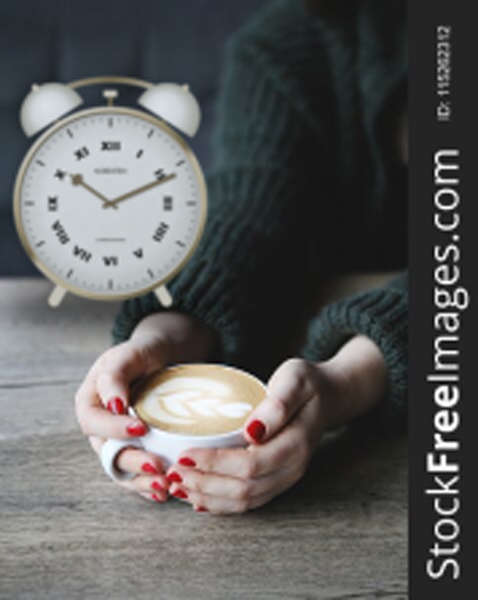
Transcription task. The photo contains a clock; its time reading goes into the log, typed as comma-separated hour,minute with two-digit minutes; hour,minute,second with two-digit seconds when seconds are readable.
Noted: 10,11
